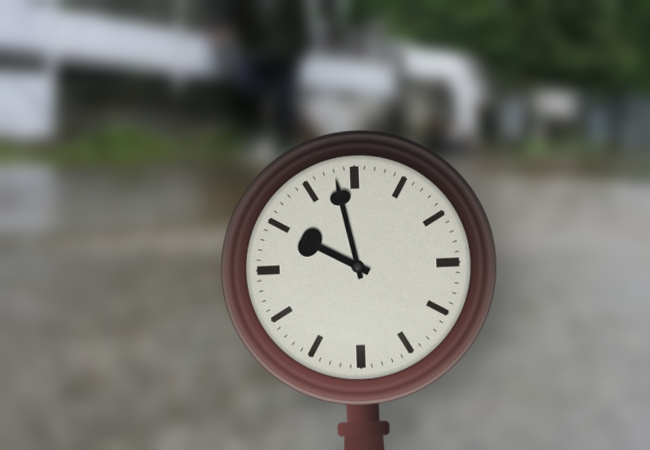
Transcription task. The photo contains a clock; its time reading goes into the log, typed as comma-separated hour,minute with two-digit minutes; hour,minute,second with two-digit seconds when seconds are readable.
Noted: 9,58
